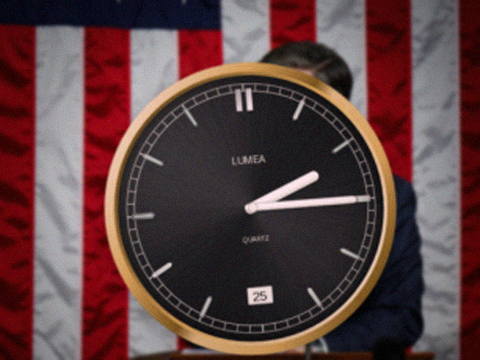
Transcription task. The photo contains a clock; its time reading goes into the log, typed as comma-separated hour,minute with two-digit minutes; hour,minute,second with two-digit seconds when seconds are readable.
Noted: 2,15
